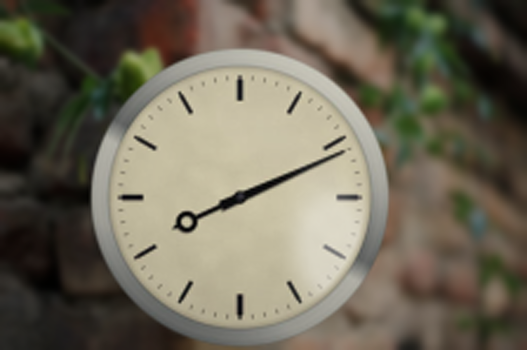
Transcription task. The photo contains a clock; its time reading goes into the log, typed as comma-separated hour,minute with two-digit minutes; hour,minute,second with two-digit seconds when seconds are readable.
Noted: 8,11
